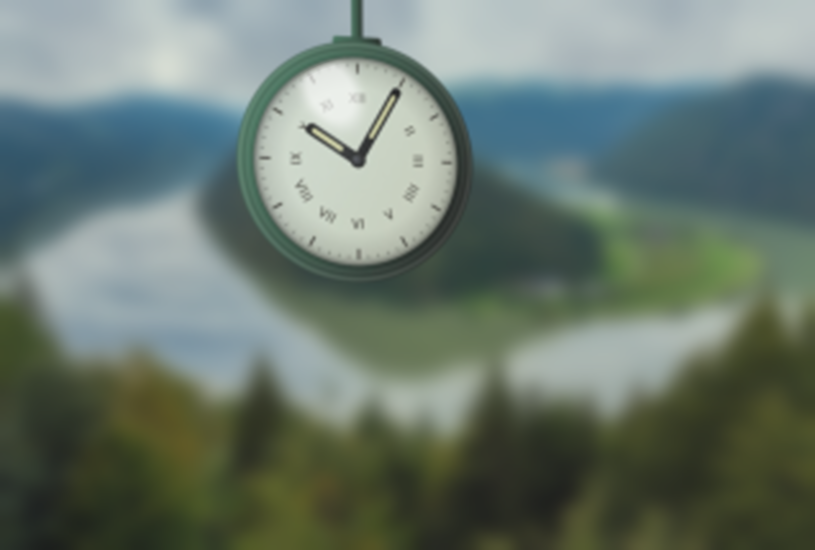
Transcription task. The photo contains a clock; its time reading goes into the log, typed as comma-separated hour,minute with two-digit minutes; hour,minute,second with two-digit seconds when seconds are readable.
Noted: 10,05
